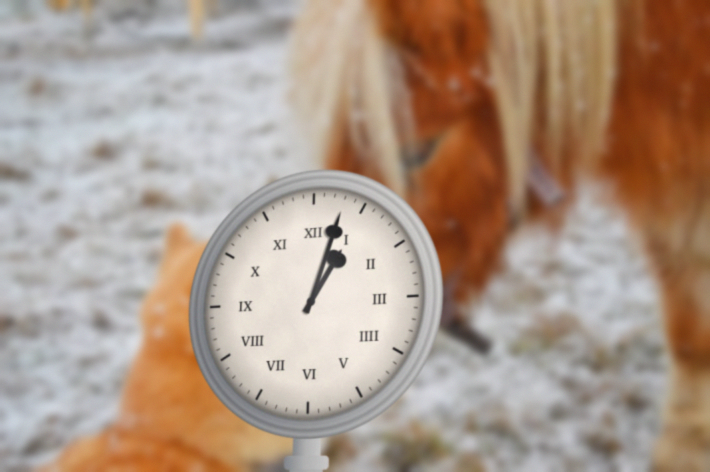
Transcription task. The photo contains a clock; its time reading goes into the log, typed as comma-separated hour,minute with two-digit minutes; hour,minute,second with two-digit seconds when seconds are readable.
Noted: 1,03
